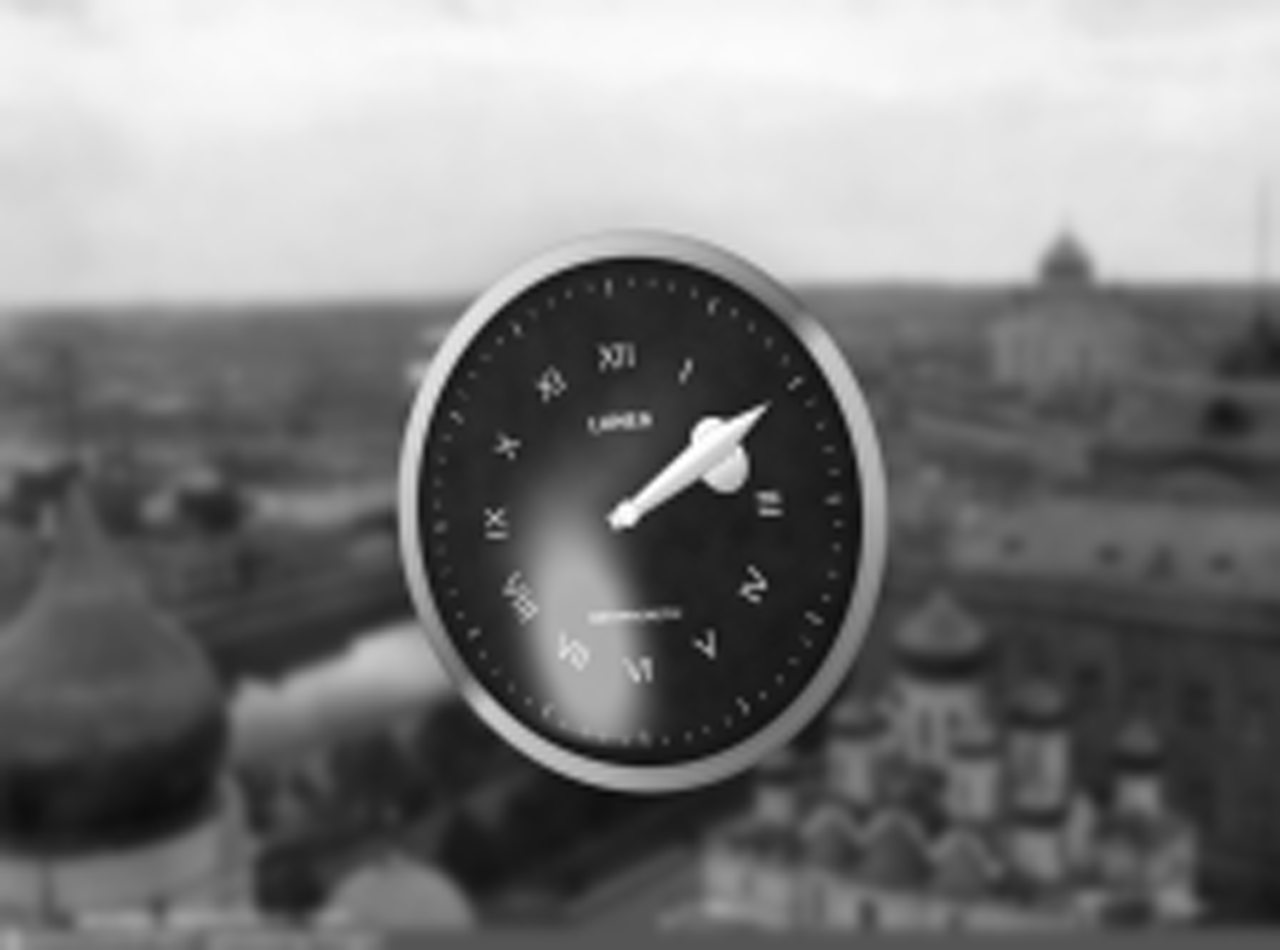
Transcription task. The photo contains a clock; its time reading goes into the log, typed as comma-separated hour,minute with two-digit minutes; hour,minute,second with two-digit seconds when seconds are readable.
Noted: 2,10
